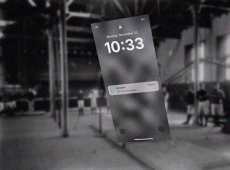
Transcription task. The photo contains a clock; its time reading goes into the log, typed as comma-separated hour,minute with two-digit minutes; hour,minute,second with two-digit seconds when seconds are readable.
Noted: 10,33
